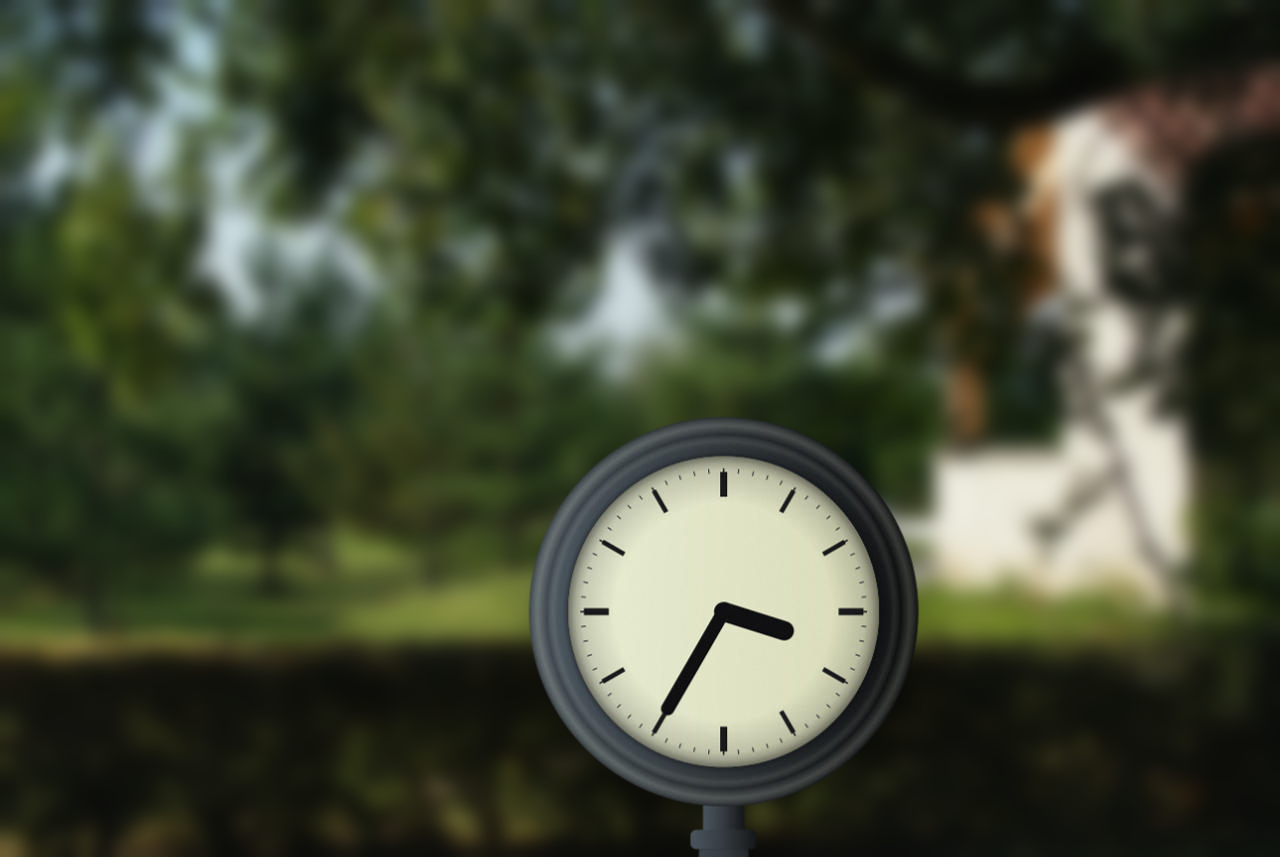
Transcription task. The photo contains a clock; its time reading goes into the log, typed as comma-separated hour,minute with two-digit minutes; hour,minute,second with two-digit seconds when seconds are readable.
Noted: 3,35
